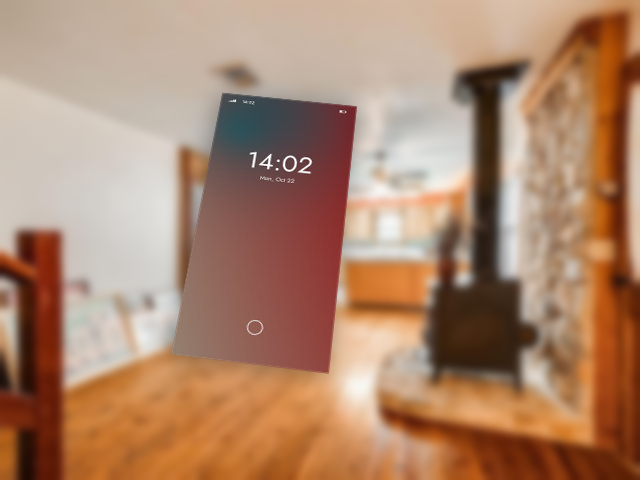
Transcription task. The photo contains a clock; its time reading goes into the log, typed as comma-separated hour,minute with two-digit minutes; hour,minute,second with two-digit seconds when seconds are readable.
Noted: 14,02
